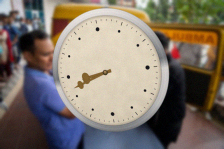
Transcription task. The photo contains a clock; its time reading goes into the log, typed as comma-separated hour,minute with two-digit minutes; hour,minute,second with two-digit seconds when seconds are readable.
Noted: 8,42
